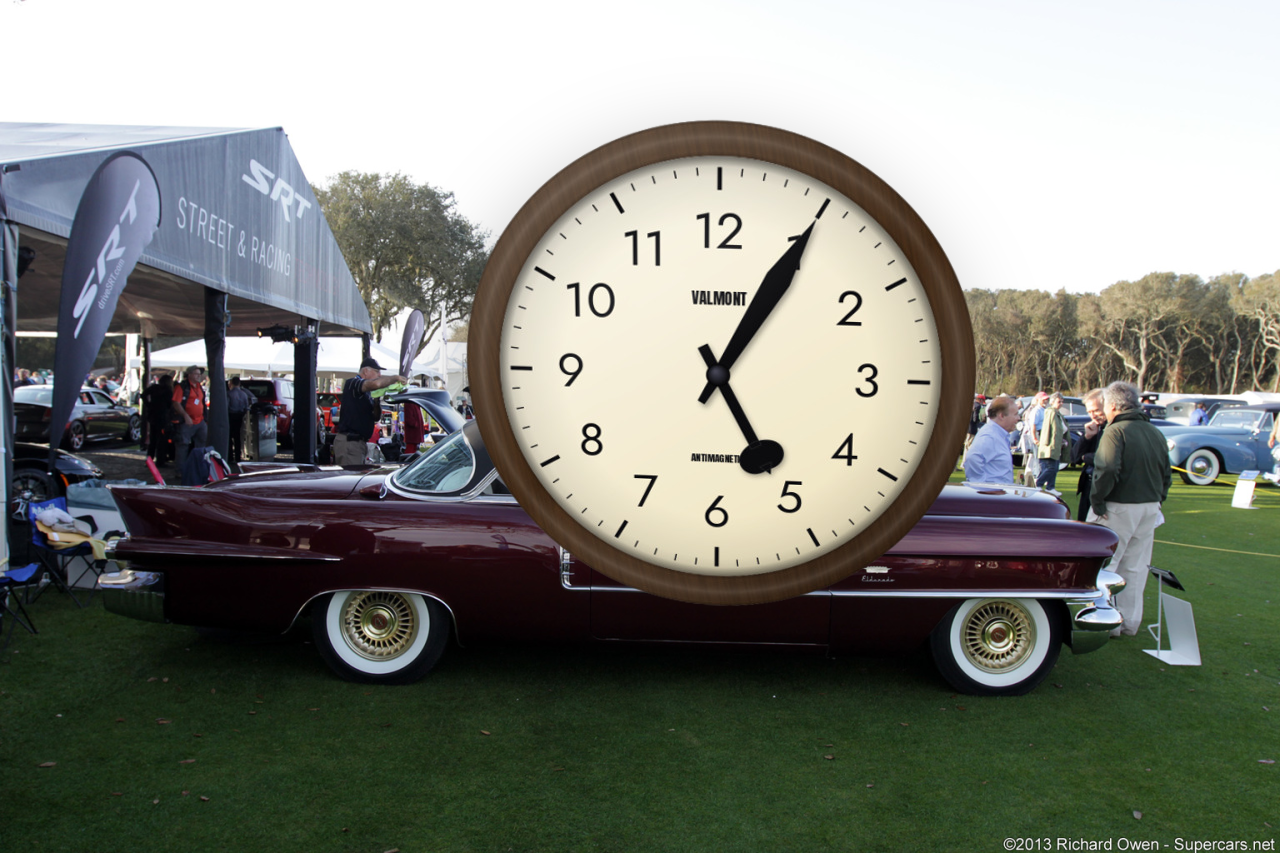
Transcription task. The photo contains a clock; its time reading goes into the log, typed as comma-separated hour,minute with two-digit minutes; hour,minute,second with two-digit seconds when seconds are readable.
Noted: 5,05
